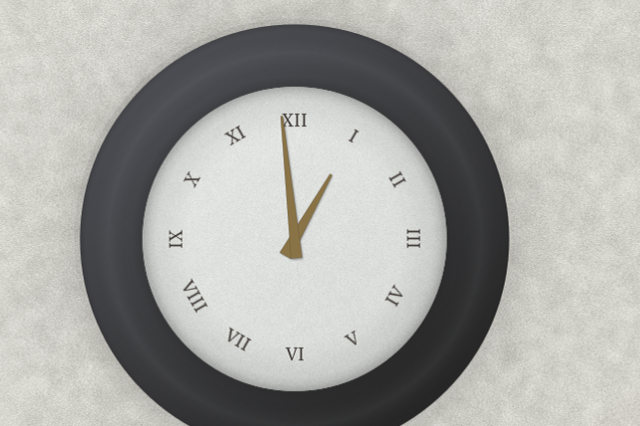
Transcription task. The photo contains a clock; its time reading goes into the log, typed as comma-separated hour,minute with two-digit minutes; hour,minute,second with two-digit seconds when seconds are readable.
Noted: 12,59
